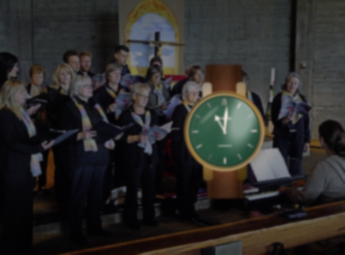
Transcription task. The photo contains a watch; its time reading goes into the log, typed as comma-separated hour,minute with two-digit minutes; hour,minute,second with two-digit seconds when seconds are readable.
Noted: 11,01
